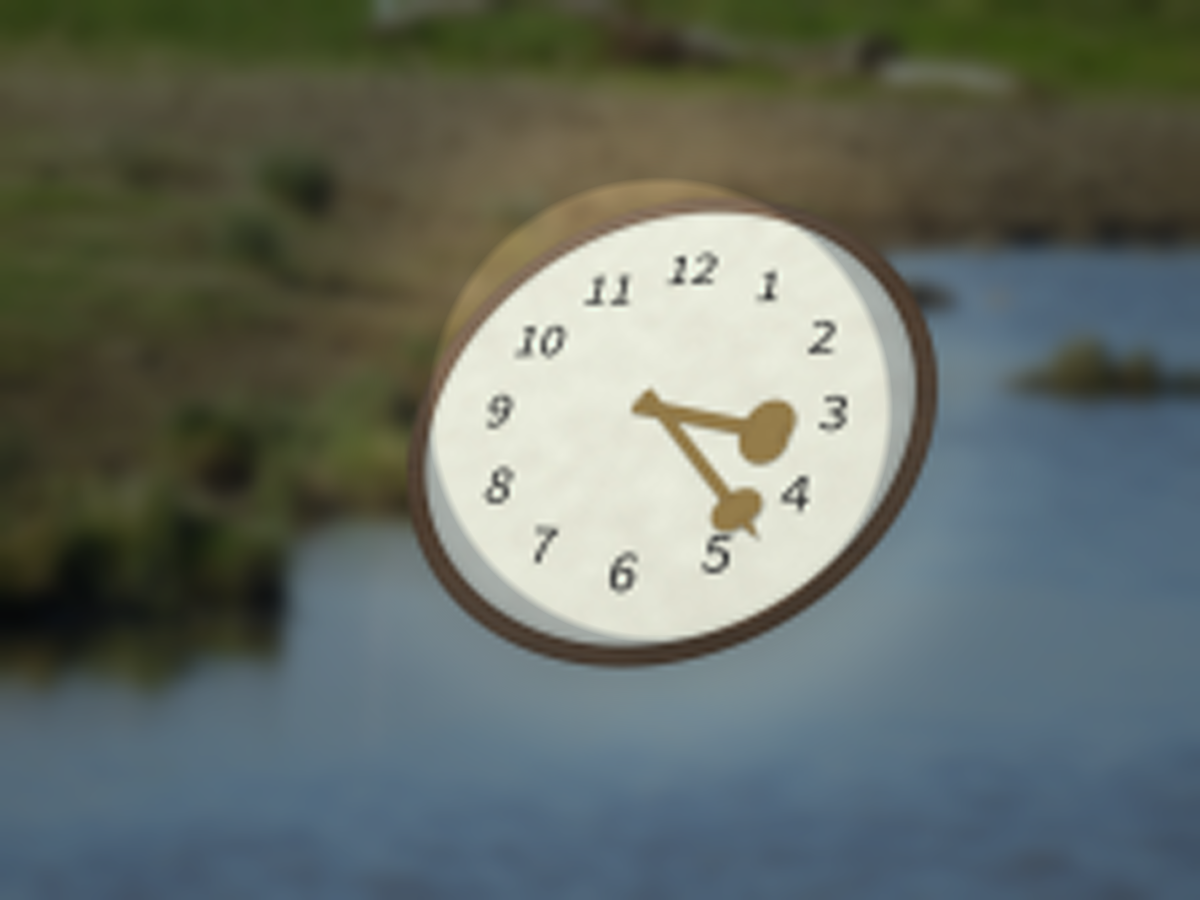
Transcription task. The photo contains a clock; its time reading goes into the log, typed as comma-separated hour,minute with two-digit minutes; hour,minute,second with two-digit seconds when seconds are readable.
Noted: 3,23
